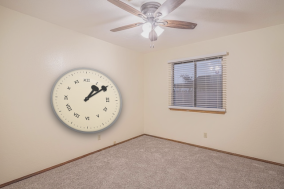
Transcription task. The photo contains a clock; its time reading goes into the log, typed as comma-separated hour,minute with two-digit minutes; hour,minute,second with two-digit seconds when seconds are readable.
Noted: 1,09
